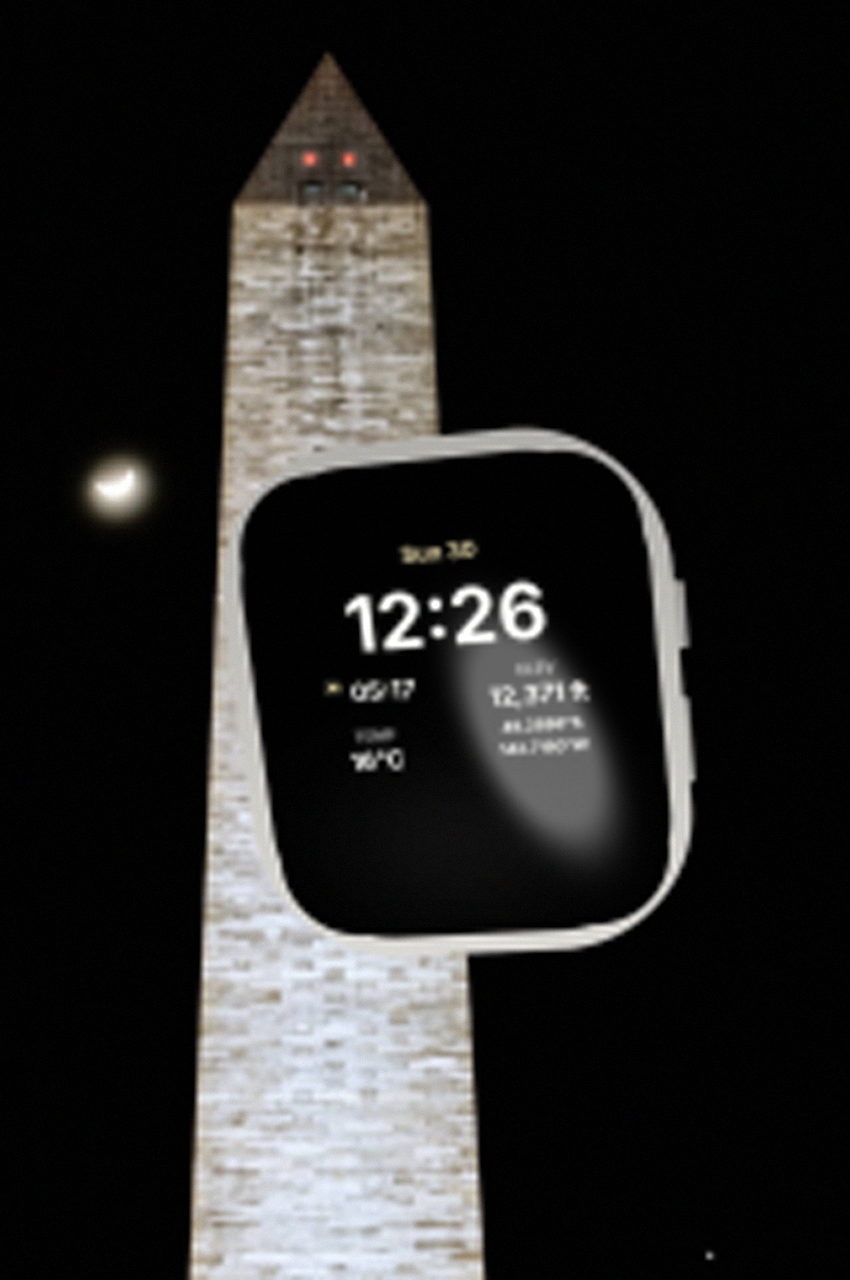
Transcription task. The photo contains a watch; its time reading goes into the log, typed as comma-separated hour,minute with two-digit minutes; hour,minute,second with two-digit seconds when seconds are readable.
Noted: 12,26
